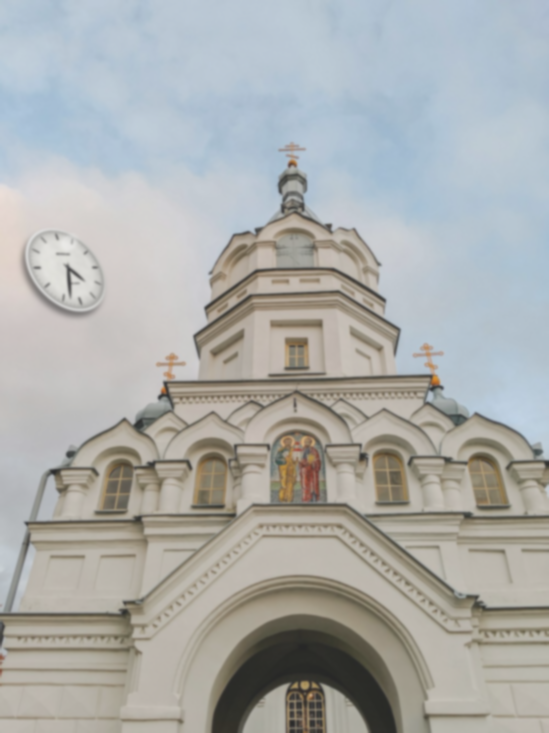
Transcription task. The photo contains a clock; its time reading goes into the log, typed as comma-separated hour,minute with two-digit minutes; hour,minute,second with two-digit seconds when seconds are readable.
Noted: 4,33
